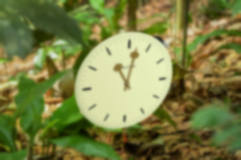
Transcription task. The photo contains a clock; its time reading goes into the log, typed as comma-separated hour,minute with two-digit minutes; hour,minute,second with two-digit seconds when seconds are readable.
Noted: 11,02
